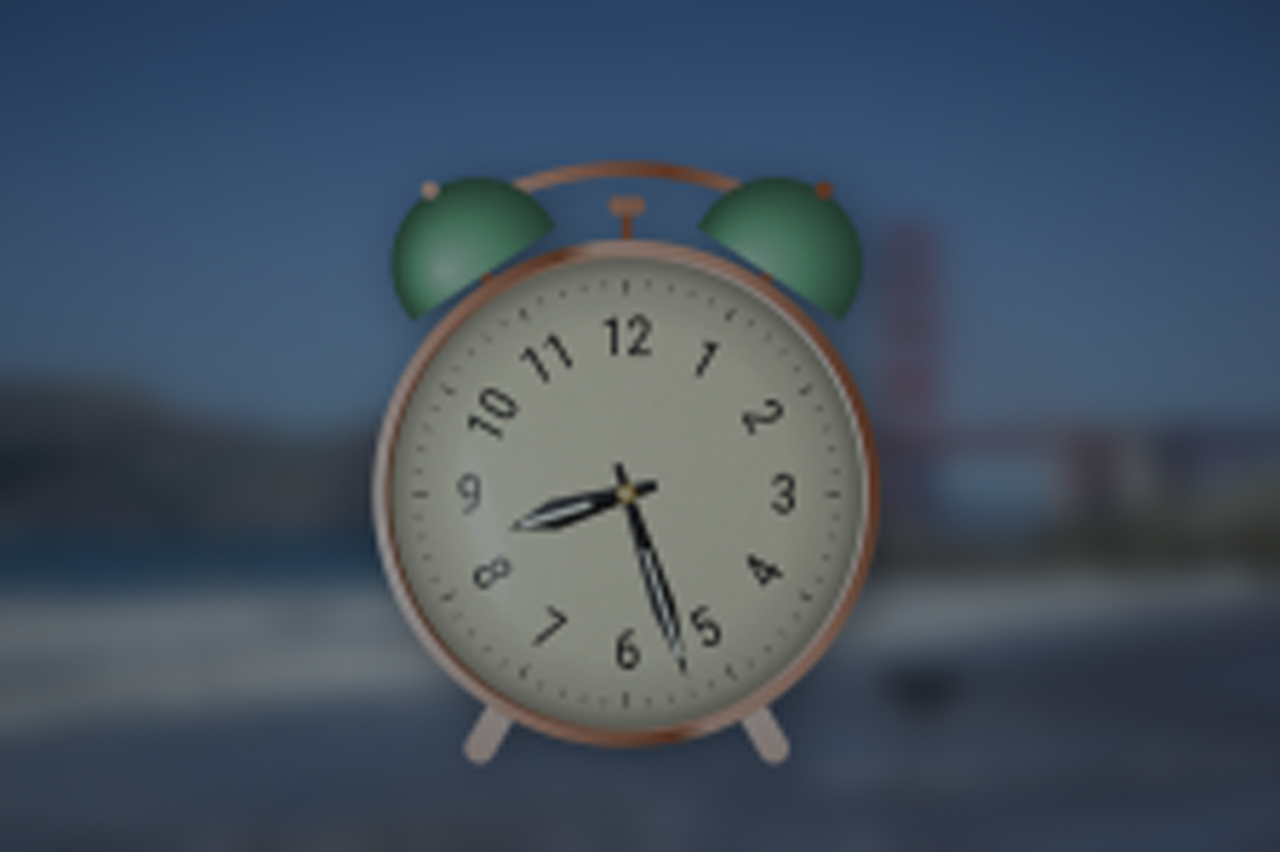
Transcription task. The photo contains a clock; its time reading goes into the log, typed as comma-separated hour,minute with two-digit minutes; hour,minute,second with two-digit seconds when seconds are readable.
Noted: 8,27
